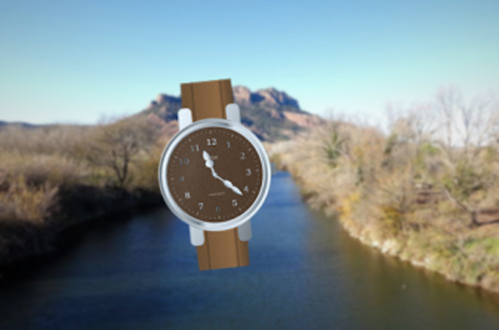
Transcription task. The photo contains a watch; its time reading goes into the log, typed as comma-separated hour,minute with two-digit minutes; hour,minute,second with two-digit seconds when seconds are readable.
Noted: 11,22
